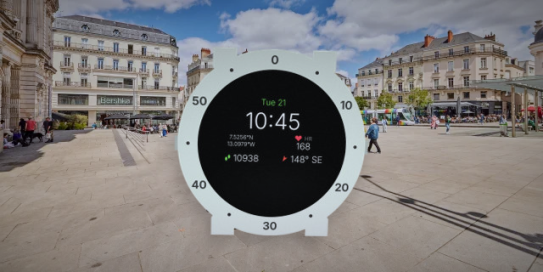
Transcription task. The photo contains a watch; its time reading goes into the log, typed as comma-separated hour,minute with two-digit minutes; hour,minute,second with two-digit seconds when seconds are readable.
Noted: 10,45
